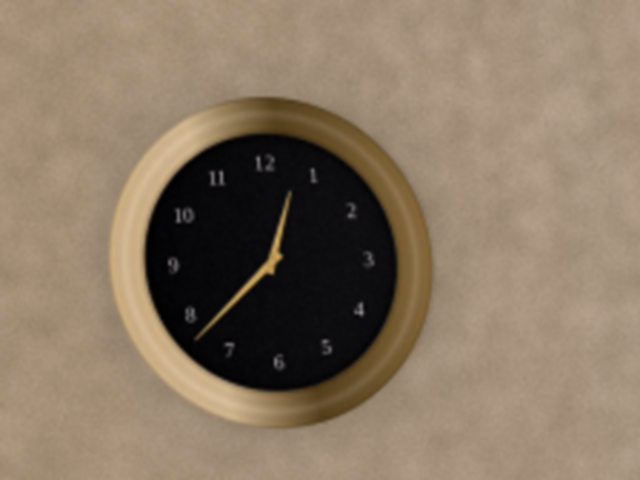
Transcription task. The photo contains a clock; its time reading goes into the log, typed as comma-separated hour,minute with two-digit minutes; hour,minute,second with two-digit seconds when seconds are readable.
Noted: 12,38
